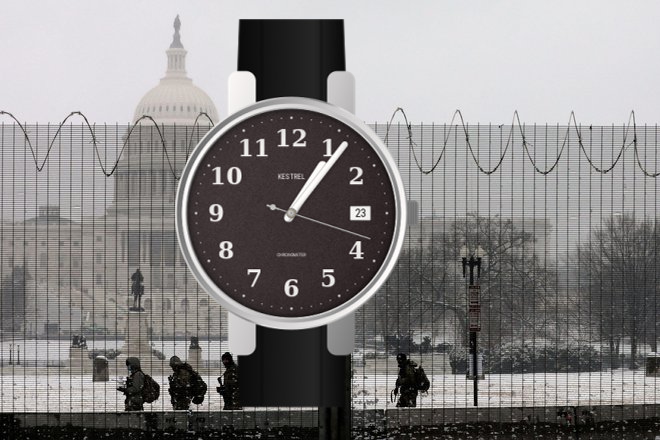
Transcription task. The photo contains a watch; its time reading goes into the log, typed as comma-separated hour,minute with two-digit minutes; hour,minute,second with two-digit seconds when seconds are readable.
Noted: 1,06,18
